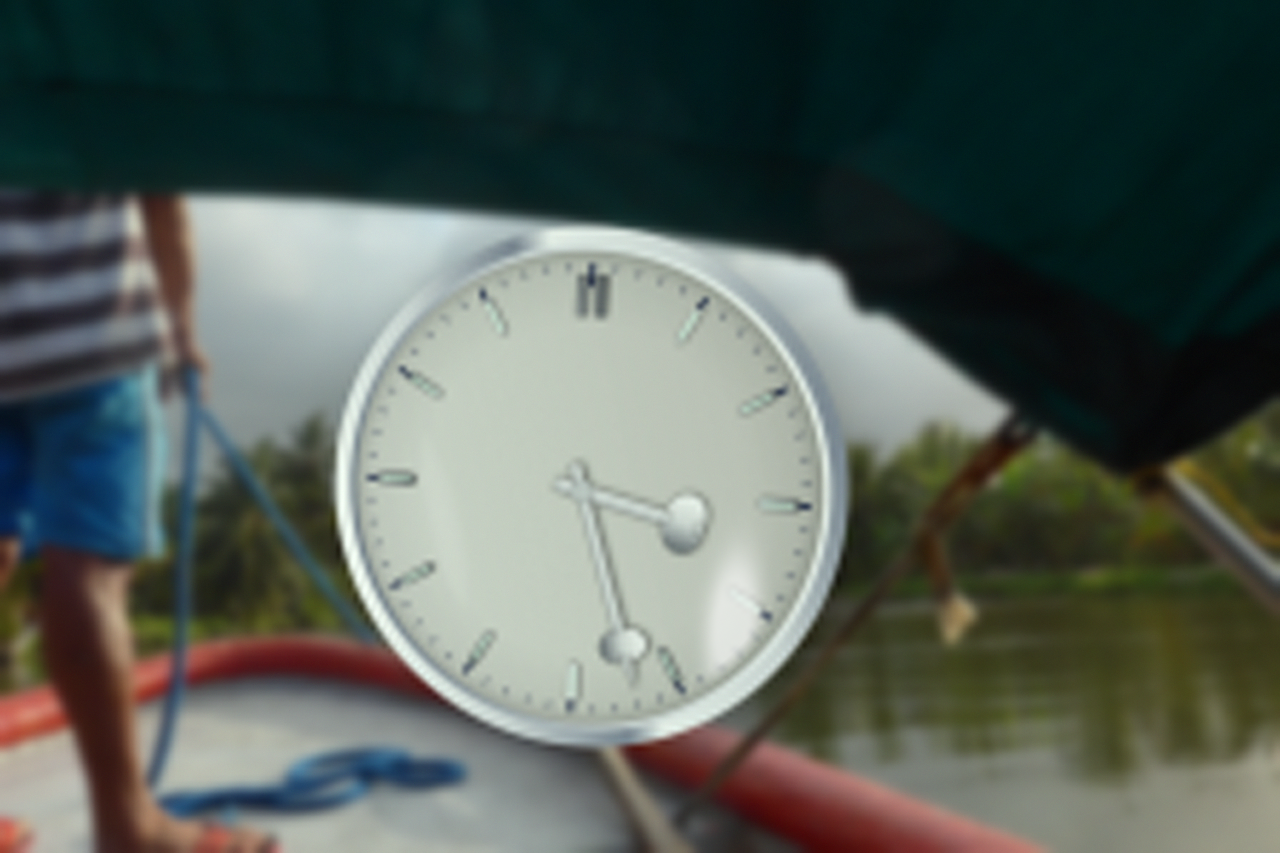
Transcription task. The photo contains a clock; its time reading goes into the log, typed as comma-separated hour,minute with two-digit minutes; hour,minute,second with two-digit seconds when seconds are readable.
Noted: 3,27
